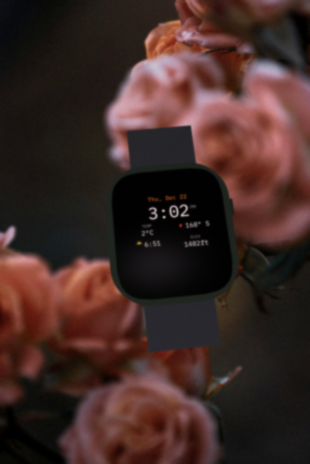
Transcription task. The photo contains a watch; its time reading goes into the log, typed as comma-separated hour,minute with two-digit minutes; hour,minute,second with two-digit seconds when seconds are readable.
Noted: 3,02
